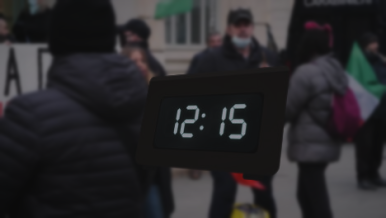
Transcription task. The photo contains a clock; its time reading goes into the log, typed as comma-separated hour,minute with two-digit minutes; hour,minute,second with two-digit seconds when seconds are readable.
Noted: 12,15
